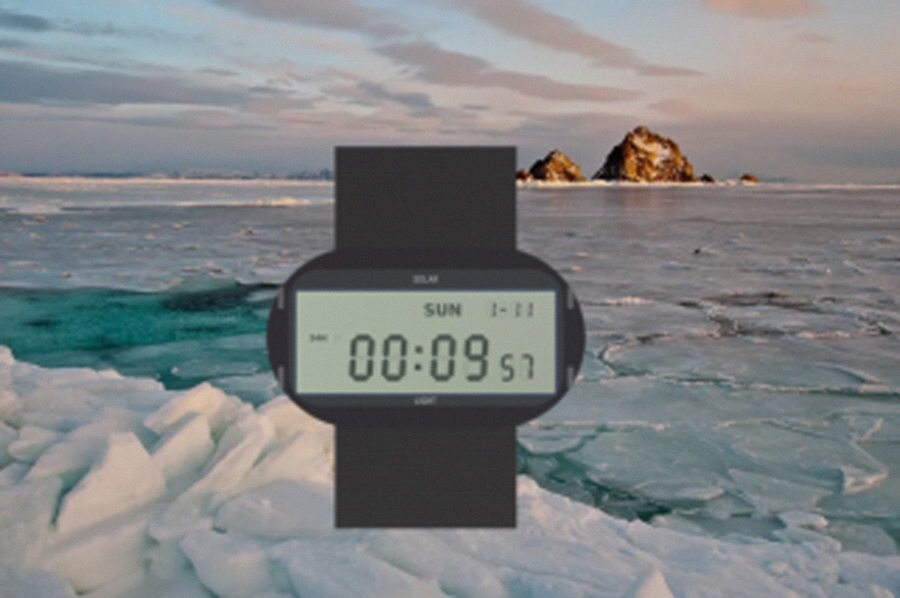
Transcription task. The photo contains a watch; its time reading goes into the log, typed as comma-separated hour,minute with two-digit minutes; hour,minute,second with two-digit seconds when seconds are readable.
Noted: 0,09,57
